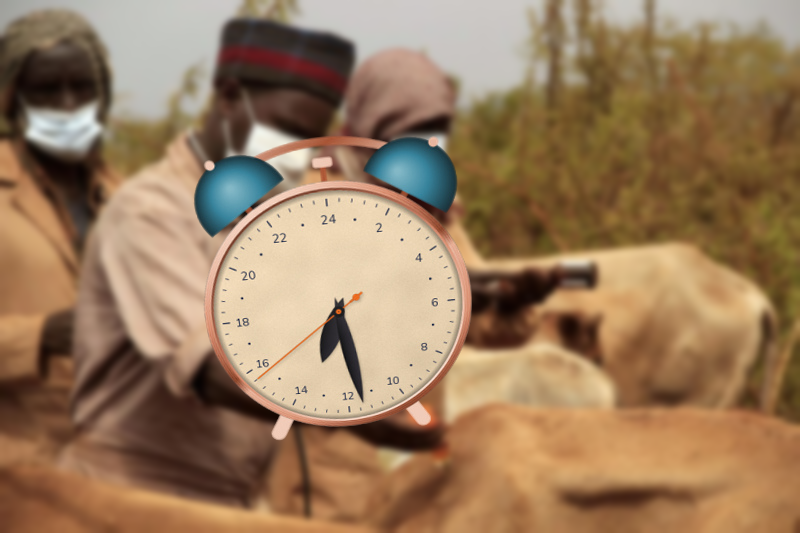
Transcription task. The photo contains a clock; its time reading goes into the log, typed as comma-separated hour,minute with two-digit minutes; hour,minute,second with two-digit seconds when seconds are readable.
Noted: 13,28,39
